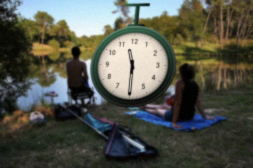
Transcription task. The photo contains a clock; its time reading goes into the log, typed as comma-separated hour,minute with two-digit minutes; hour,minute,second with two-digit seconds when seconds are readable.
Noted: 11,30
